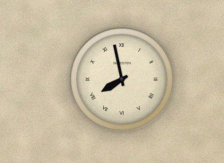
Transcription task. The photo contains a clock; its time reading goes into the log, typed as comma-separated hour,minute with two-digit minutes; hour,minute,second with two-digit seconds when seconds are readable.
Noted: 7,58
